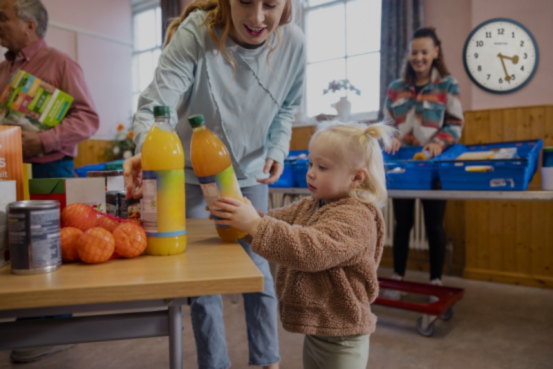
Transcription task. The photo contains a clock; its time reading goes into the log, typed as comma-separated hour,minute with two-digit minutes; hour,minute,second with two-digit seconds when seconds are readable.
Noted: 3,27
